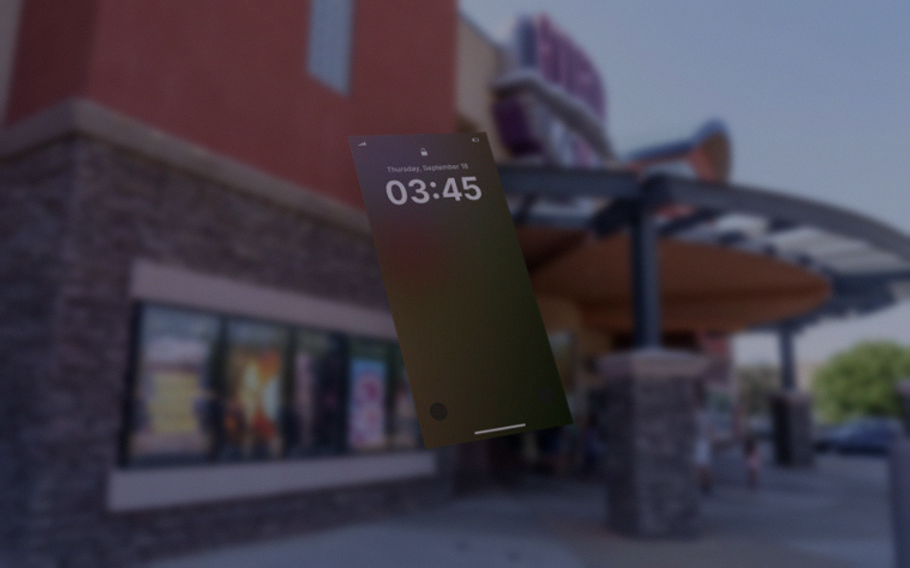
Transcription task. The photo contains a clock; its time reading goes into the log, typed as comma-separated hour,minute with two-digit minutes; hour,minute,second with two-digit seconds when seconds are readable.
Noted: 3,45
